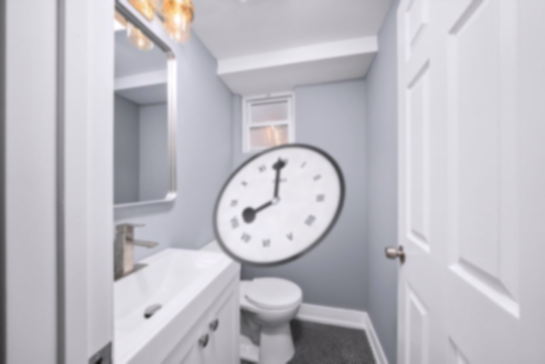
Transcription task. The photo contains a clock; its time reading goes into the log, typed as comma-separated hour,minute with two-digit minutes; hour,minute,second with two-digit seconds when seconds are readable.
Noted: 7,59
